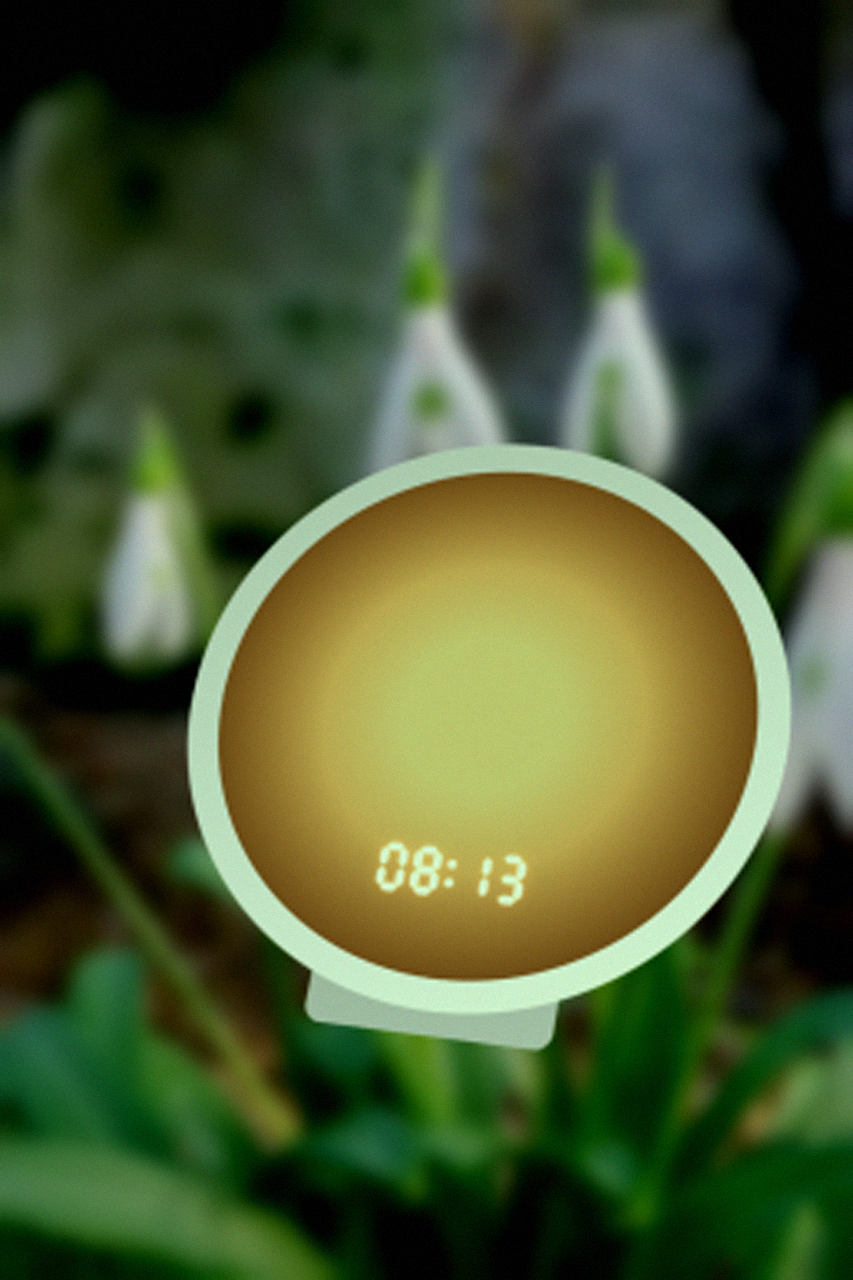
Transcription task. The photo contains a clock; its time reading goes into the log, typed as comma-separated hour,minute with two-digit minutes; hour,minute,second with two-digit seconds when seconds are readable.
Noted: 8,13
